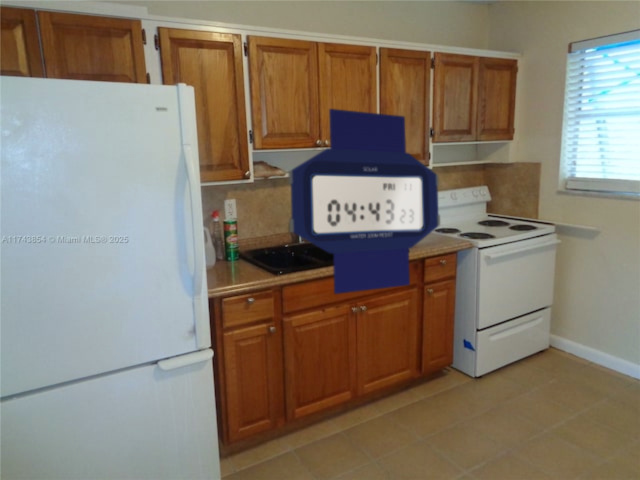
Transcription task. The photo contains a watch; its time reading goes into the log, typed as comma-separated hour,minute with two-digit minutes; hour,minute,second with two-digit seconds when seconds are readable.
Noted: 4,43,23
